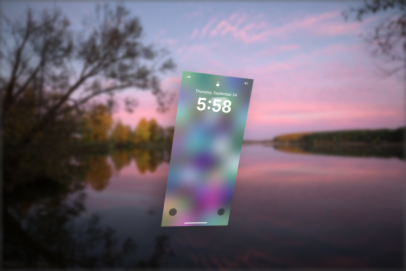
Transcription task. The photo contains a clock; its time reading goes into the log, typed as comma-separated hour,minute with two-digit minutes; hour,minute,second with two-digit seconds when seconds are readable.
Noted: 5,58
